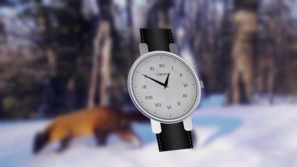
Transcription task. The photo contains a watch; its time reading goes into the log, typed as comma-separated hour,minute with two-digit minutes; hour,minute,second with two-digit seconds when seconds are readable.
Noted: 12,50
